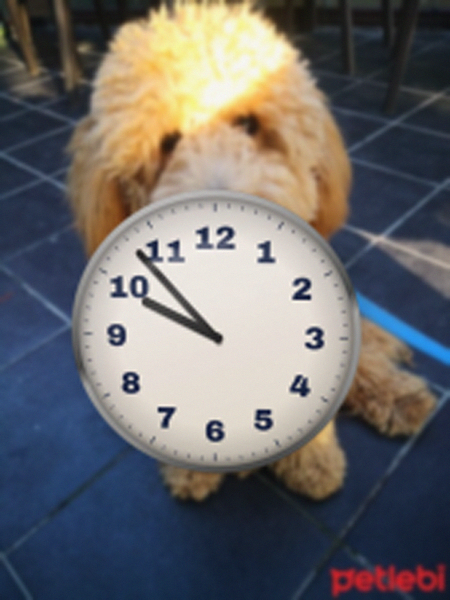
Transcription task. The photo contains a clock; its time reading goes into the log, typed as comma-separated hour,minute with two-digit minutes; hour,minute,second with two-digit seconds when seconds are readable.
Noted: 9,53
